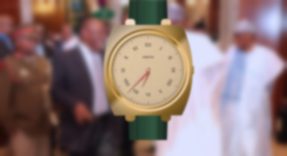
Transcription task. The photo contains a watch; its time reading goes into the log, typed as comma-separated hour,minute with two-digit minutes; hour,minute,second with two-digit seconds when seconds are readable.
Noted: 6,37
